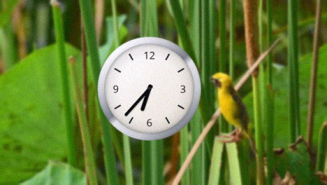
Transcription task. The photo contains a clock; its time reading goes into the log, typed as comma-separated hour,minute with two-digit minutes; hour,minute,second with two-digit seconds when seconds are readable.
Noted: 6,37
